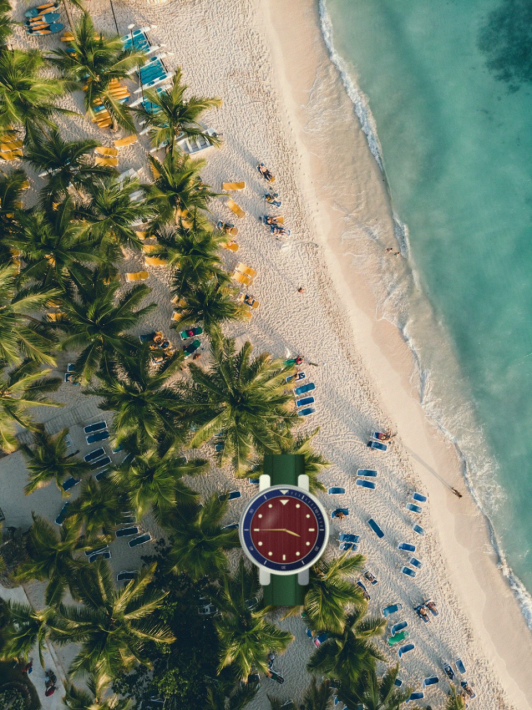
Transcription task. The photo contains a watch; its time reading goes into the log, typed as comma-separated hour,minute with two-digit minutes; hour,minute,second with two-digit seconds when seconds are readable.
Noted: 3,45
